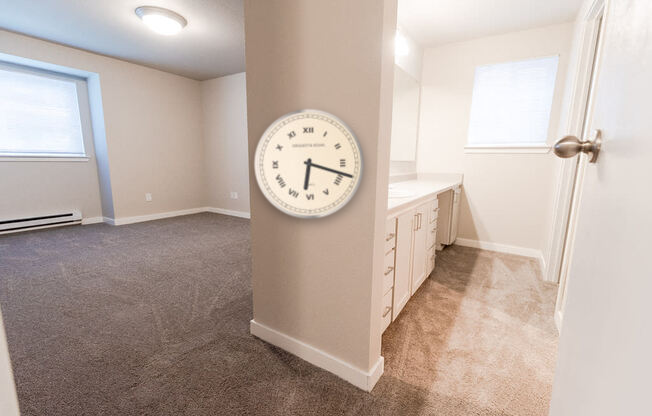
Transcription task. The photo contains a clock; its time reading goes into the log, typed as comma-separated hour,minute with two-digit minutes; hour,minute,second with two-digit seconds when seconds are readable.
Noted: 6,18
